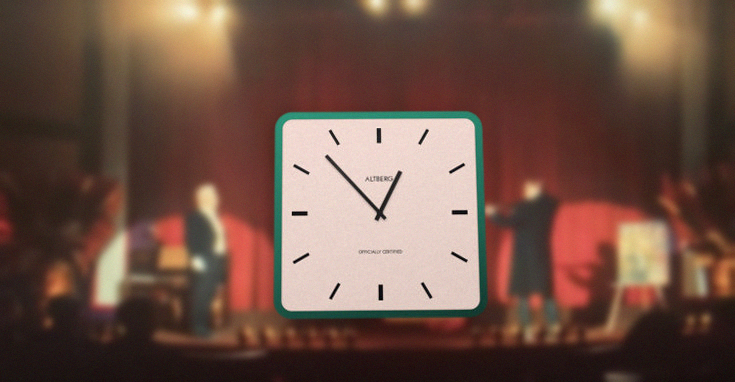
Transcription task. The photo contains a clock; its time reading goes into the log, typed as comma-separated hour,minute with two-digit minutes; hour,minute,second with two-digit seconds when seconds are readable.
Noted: 12,53
